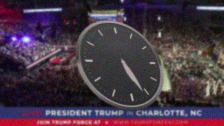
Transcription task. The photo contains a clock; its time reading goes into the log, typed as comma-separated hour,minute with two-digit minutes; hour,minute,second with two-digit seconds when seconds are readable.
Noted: 5,26
